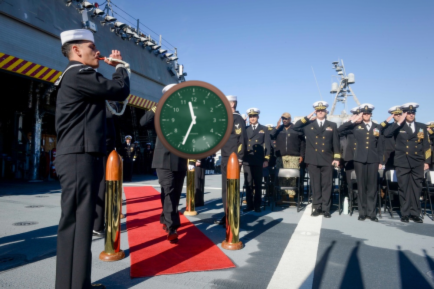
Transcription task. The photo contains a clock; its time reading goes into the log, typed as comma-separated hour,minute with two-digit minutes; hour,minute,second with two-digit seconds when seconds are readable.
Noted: 11,34
